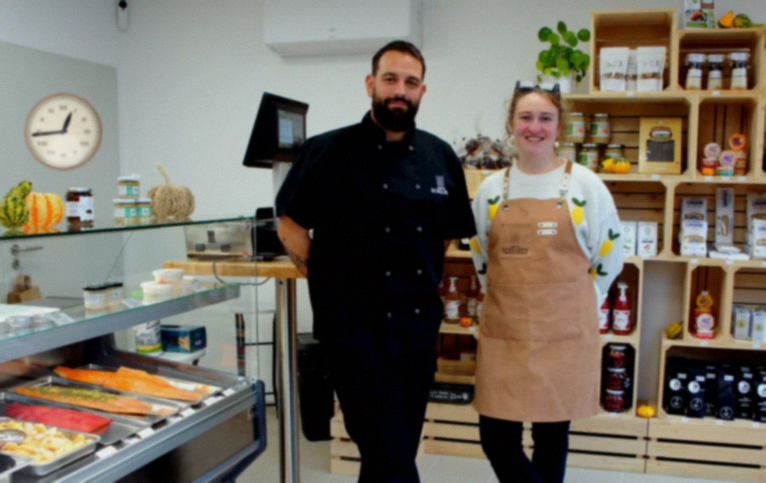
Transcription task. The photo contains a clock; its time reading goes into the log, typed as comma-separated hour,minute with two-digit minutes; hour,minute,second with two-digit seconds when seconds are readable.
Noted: 12,44
